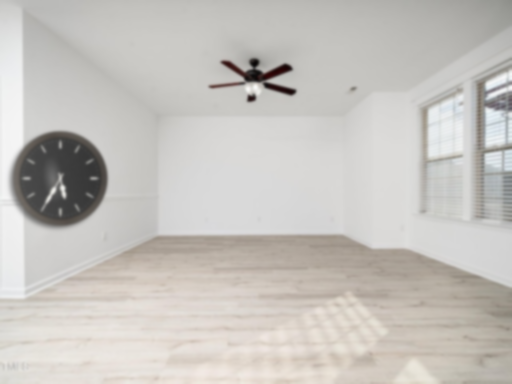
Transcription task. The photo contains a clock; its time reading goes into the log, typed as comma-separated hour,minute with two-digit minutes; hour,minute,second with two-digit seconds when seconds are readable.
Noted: 5,35
